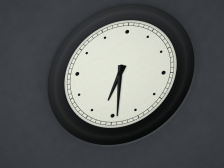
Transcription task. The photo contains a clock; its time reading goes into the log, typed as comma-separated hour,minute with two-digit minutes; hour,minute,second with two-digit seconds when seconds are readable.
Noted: 6,29
